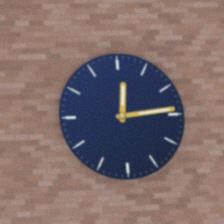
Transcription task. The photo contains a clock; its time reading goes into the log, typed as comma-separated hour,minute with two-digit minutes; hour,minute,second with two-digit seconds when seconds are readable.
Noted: 12,14
